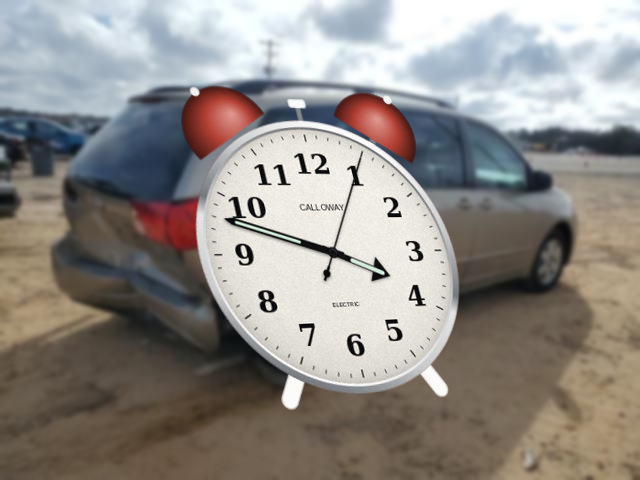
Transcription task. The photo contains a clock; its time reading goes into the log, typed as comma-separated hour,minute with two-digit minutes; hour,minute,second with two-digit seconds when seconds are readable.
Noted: 3,48,05
